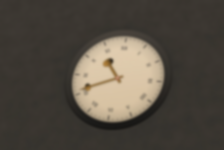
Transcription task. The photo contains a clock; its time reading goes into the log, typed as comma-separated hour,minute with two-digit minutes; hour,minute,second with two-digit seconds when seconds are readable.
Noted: 10,41
